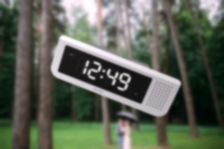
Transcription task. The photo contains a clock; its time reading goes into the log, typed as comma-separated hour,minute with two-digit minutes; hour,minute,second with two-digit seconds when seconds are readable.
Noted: 12,49
